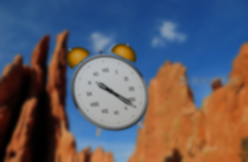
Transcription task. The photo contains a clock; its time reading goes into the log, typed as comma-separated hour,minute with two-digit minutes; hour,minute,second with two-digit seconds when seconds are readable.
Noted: 10,22
